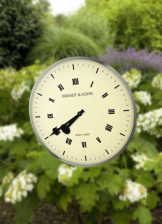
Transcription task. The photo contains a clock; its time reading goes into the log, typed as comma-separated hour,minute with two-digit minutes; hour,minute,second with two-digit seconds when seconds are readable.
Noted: 7,40
